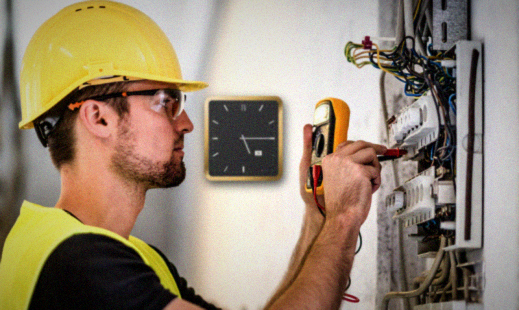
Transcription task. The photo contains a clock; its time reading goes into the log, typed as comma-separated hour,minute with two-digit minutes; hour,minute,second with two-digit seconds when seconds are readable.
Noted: 5,15
